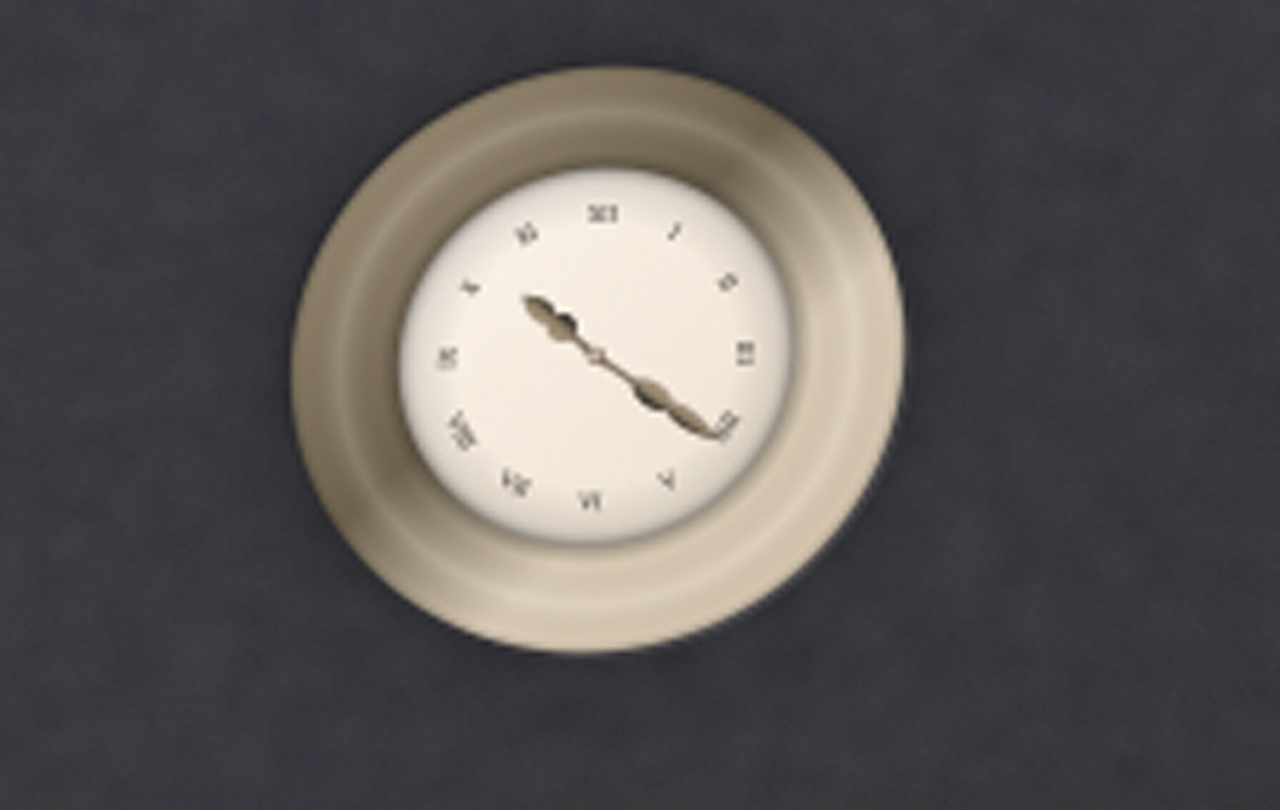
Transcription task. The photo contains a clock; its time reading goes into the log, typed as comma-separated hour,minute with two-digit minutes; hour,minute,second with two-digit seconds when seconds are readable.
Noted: 10,21
